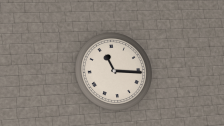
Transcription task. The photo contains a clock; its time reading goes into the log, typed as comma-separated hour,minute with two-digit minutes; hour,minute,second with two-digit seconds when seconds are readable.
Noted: 11,16
